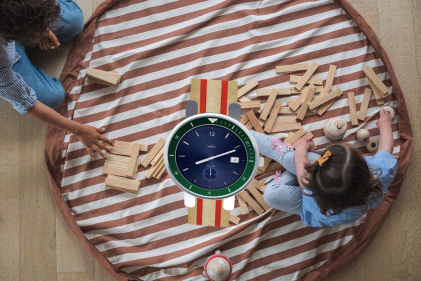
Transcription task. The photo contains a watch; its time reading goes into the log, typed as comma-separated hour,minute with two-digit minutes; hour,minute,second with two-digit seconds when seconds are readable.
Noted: 8,11
